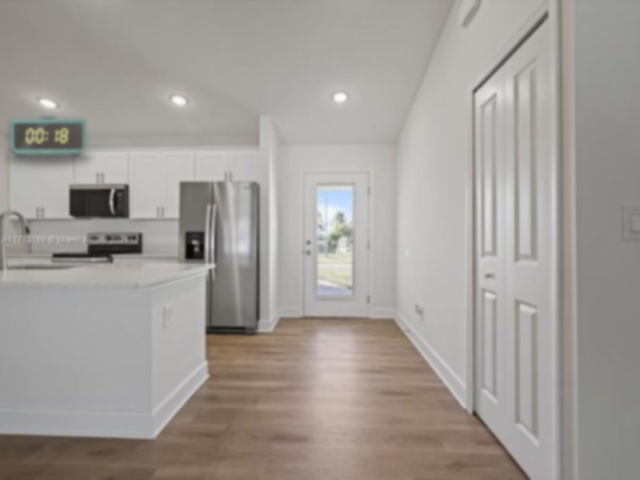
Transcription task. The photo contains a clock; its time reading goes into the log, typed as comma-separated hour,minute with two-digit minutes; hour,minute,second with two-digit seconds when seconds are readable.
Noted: 0,18
